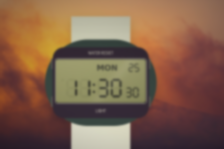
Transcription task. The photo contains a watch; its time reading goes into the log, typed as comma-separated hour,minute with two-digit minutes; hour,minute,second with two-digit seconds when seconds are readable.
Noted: 11,30
